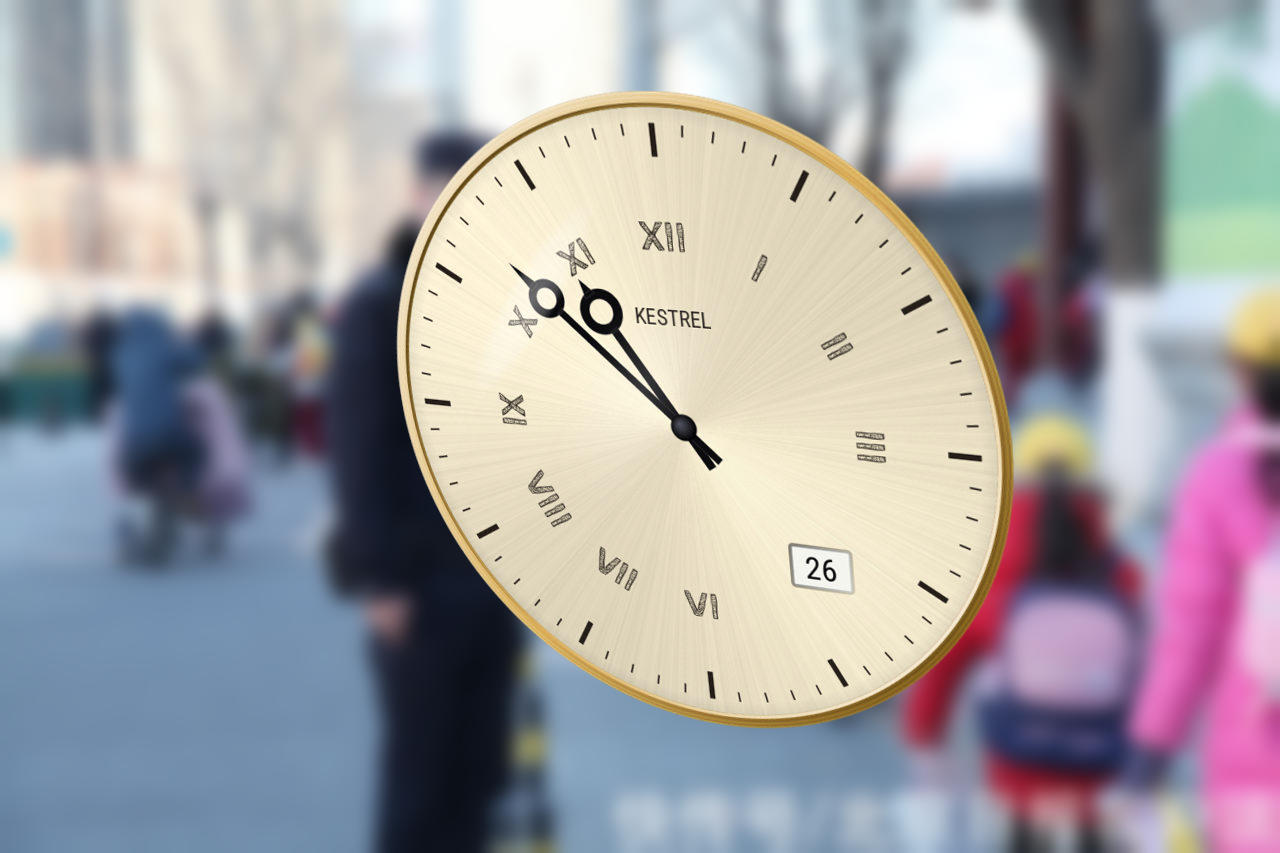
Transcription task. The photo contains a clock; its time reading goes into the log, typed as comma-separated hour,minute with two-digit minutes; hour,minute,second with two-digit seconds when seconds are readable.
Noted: 10,52
